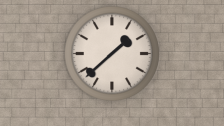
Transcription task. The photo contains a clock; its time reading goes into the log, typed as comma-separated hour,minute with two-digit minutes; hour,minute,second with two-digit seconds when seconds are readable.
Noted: 1,38
